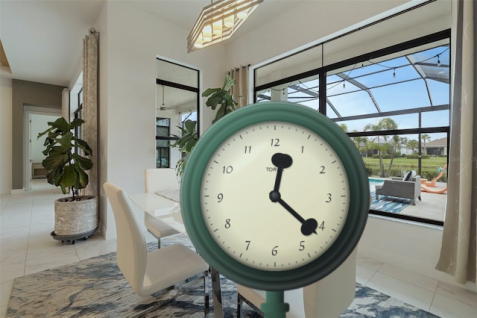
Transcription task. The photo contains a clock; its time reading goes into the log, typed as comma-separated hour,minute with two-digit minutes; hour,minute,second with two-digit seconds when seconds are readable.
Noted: 12,22
